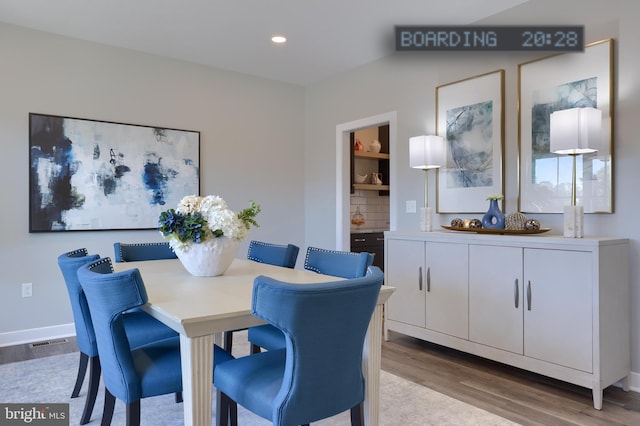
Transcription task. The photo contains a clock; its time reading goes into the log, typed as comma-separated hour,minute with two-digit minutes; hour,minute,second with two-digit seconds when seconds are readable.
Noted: 20,28
